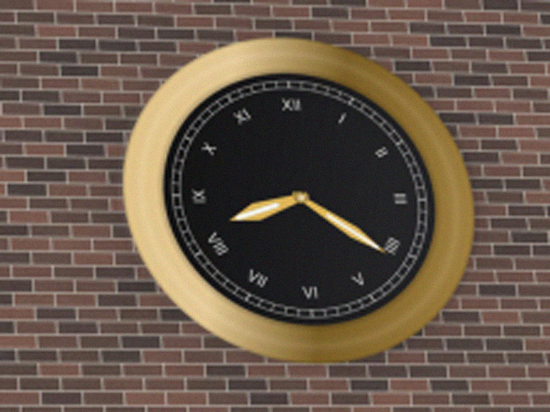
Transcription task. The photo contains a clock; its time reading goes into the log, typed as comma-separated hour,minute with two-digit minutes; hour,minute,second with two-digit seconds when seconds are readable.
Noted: 8,21
